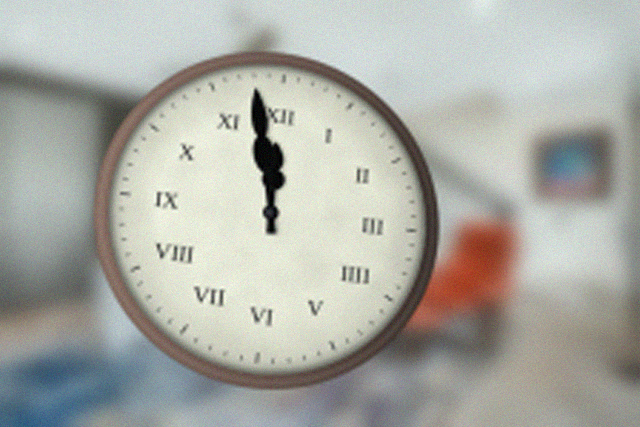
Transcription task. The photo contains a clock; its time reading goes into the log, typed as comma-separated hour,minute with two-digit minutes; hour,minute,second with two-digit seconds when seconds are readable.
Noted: 11,58
